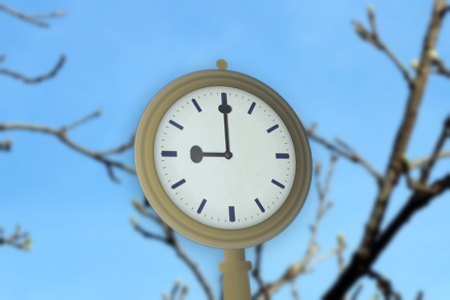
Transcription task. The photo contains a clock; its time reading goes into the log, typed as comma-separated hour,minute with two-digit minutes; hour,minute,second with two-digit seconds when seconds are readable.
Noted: 9,00
